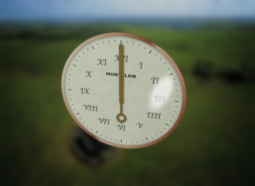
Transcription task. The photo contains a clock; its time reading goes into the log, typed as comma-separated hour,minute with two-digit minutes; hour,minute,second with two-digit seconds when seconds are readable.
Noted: 6,00
